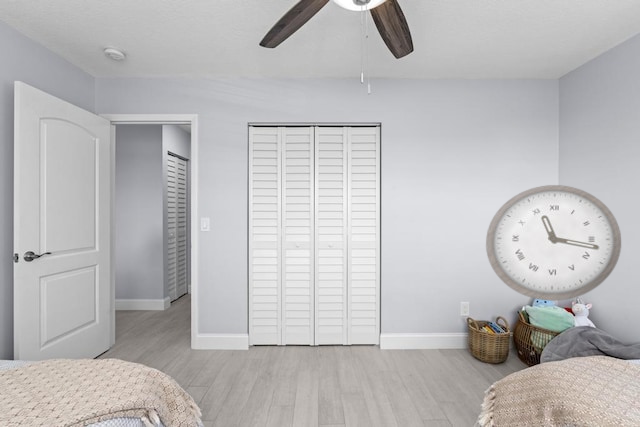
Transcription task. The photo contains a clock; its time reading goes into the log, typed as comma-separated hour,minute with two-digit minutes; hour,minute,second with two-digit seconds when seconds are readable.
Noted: 11,17
